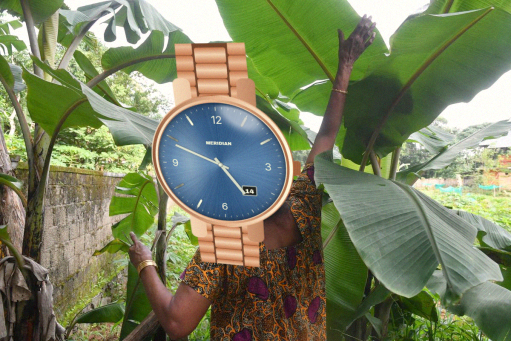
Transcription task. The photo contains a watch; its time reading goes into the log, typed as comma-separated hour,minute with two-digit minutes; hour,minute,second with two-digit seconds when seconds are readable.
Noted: 4,49
